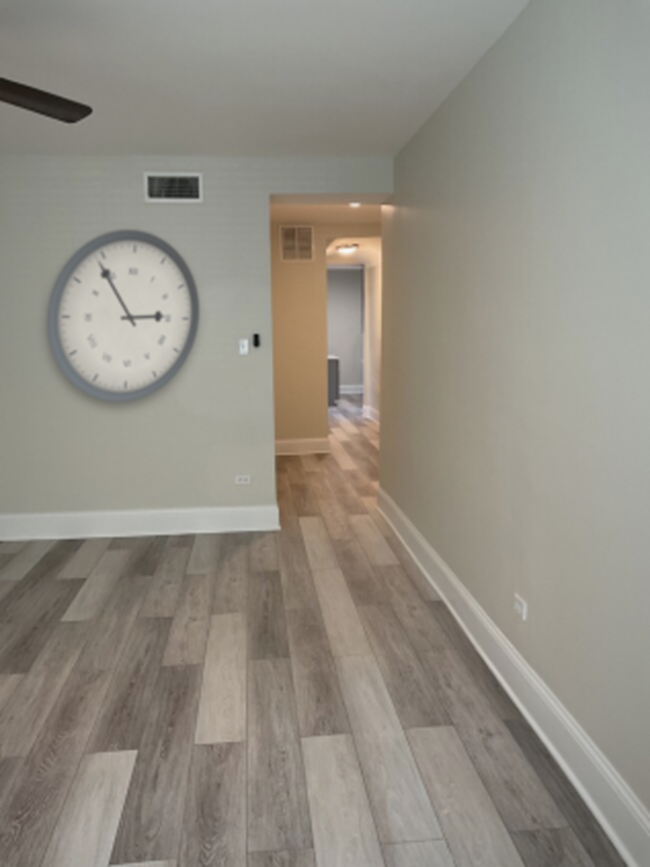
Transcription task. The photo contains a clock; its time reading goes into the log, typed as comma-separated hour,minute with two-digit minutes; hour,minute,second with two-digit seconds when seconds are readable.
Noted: 2,54
